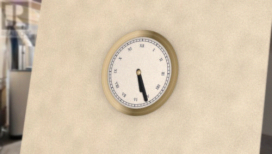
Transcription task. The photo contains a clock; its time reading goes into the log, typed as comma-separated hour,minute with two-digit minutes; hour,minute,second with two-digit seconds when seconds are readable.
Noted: 5,26
